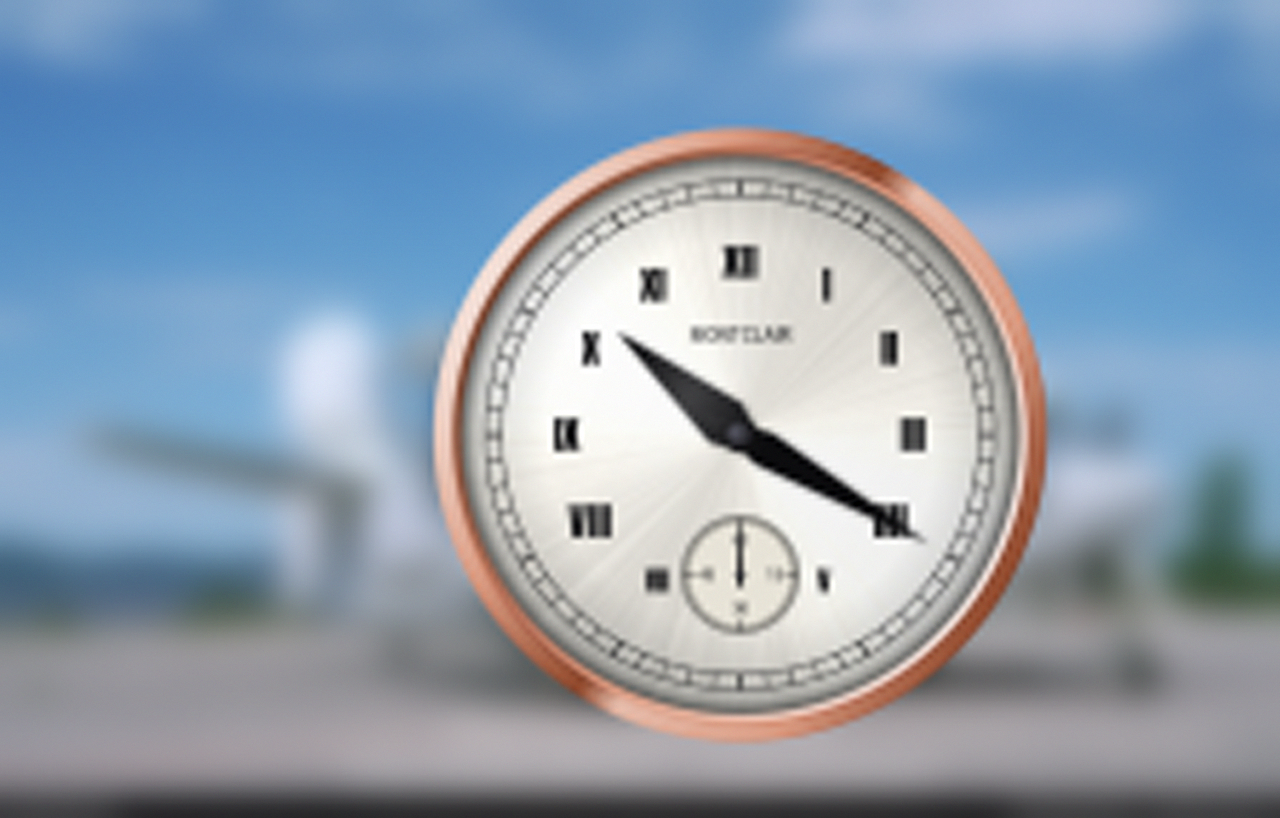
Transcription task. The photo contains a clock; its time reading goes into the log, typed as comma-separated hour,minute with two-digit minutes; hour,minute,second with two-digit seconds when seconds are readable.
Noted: 10,20
